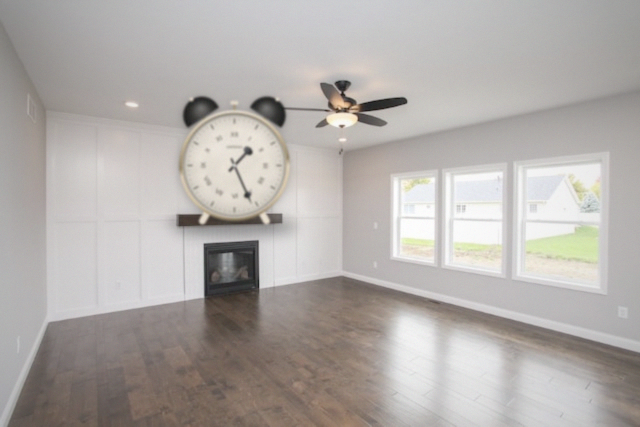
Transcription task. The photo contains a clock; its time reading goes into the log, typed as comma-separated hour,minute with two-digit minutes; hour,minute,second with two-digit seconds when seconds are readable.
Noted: 1,26
